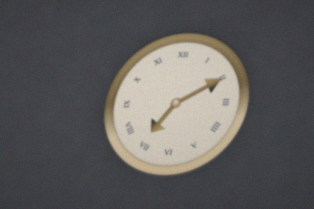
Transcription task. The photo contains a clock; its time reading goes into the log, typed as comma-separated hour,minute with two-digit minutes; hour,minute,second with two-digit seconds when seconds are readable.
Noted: 7,10
